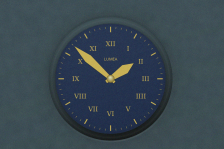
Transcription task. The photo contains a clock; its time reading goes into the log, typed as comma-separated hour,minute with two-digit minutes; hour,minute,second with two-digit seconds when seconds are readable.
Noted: 1,52
